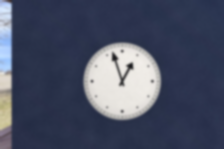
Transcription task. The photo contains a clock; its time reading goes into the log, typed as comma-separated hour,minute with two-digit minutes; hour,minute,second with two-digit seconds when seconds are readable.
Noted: 12,57
